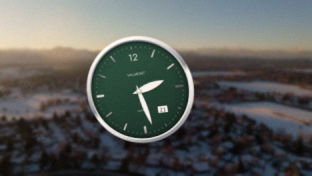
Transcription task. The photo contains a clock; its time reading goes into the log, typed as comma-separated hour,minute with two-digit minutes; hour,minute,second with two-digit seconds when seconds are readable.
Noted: 2,28
